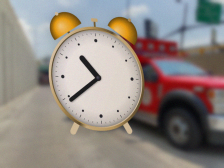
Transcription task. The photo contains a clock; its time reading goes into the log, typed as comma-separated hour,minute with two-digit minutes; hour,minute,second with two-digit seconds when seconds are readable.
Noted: 10,39
